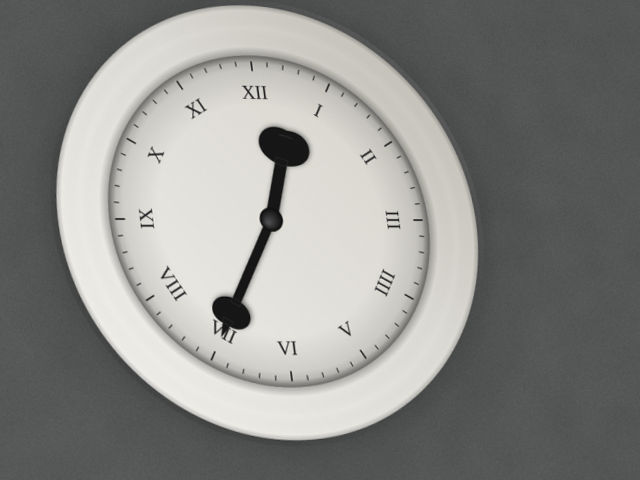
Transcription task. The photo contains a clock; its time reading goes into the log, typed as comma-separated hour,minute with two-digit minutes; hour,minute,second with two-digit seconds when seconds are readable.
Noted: 12,35
